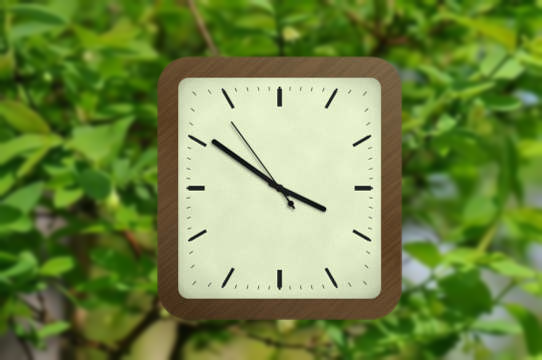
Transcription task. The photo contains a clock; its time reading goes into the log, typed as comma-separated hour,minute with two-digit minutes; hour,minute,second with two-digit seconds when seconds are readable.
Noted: 3,50,54
